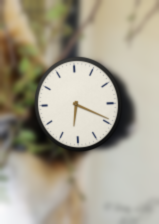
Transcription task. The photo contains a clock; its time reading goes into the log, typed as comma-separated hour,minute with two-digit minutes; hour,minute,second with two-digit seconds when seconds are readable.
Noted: 6,19
